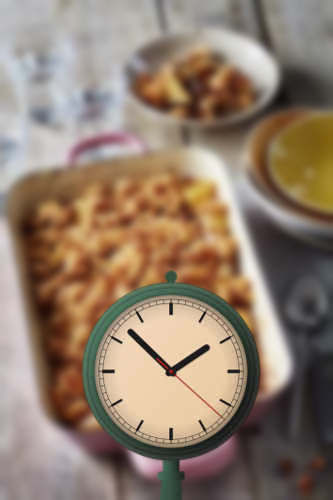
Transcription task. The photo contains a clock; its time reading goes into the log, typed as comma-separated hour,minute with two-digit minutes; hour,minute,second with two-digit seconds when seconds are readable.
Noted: 1,52,22
